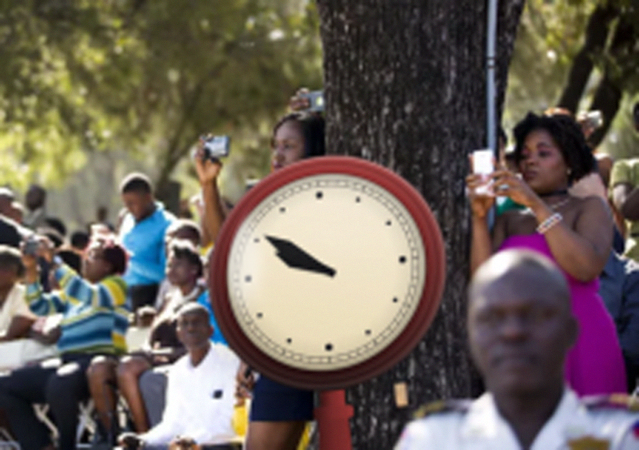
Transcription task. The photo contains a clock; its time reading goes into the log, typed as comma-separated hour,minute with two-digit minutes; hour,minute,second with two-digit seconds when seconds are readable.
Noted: 9,51
